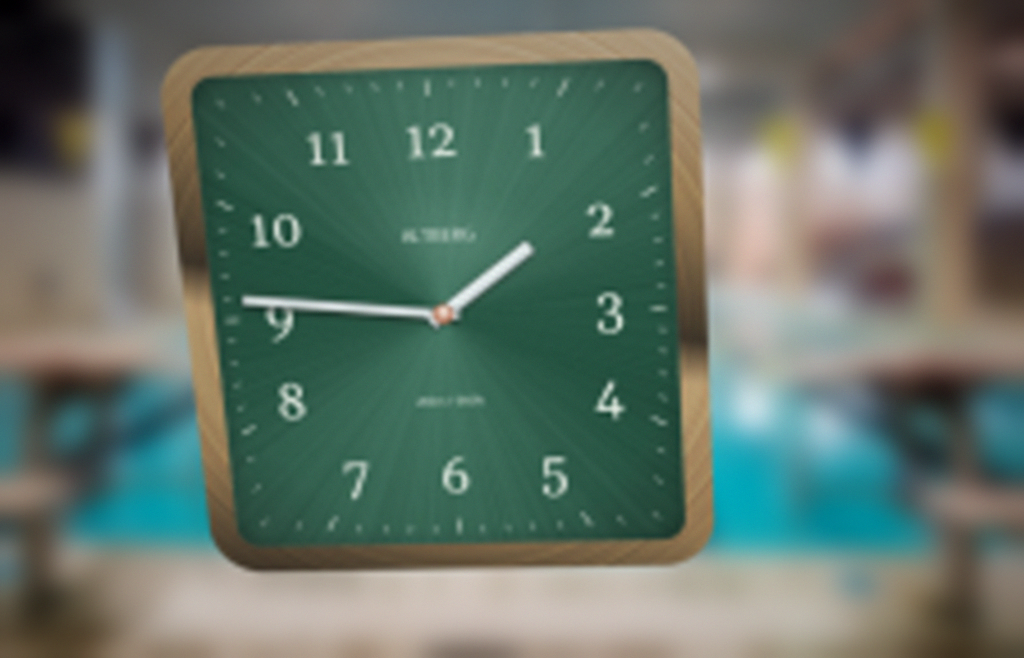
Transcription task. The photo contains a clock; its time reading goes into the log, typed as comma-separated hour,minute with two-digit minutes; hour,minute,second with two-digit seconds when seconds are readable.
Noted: 1,46
